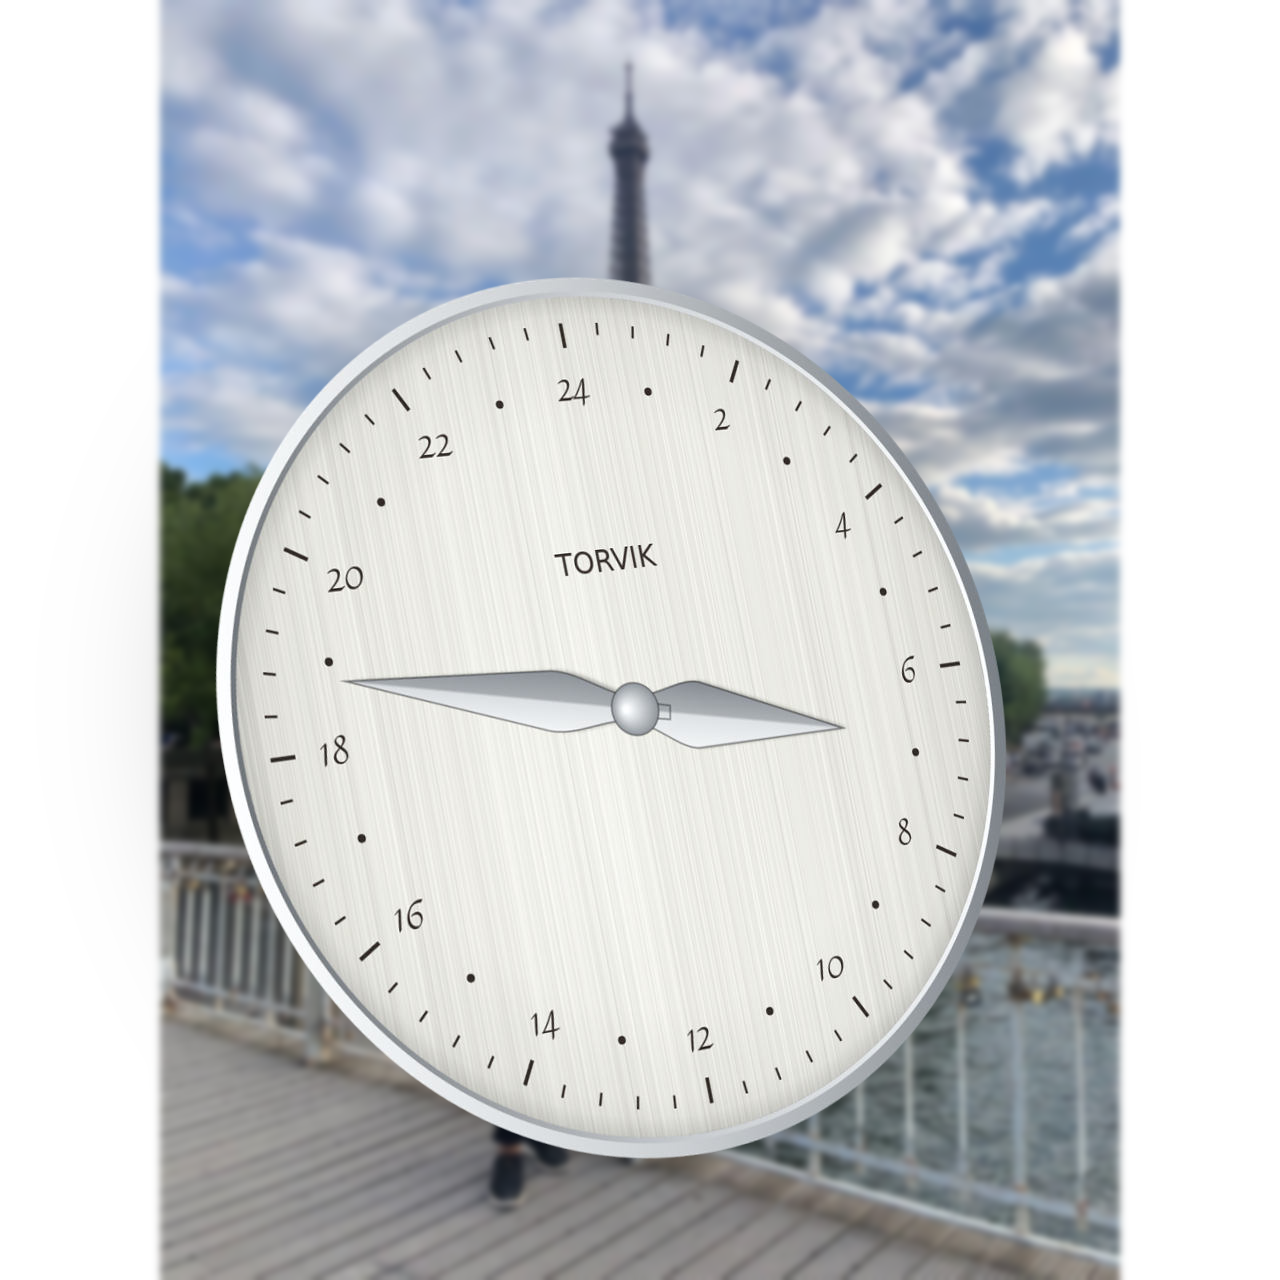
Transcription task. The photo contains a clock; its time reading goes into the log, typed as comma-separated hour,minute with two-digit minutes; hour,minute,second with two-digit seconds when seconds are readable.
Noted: 6,47
